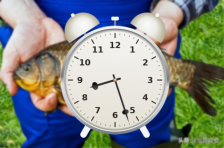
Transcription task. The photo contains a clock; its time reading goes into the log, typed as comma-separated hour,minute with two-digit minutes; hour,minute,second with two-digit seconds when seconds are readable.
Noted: 8,27
